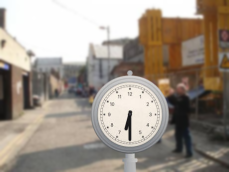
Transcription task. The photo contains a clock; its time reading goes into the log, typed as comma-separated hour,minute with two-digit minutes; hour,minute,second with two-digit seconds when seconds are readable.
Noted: 6,30
